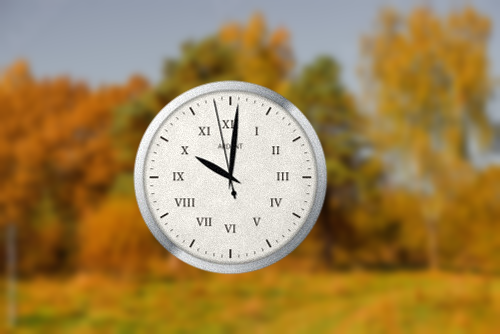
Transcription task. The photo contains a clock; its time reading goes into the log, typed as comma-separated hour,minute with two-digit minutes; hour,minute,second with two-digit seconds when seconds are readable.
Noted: 10,00,58
